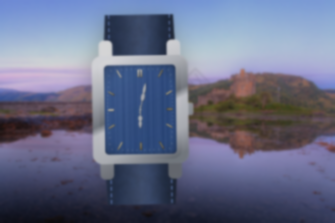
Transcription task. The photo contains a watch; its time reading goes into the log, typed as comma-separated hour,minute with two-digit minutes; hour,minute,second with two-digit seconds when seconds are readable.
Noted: 6,02
